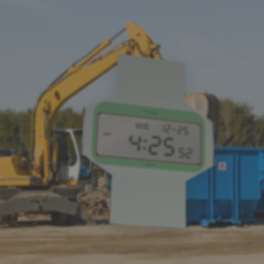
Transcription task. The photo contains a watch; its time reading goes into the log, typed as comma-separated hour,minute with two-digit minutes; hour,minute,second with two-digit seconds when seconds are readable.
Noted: 4,25
